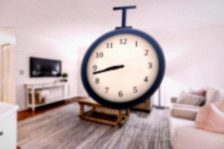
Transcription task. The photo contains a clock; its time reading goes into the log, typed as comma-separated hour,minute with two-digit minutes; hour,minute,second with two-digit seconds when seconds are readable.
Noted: 8,43
